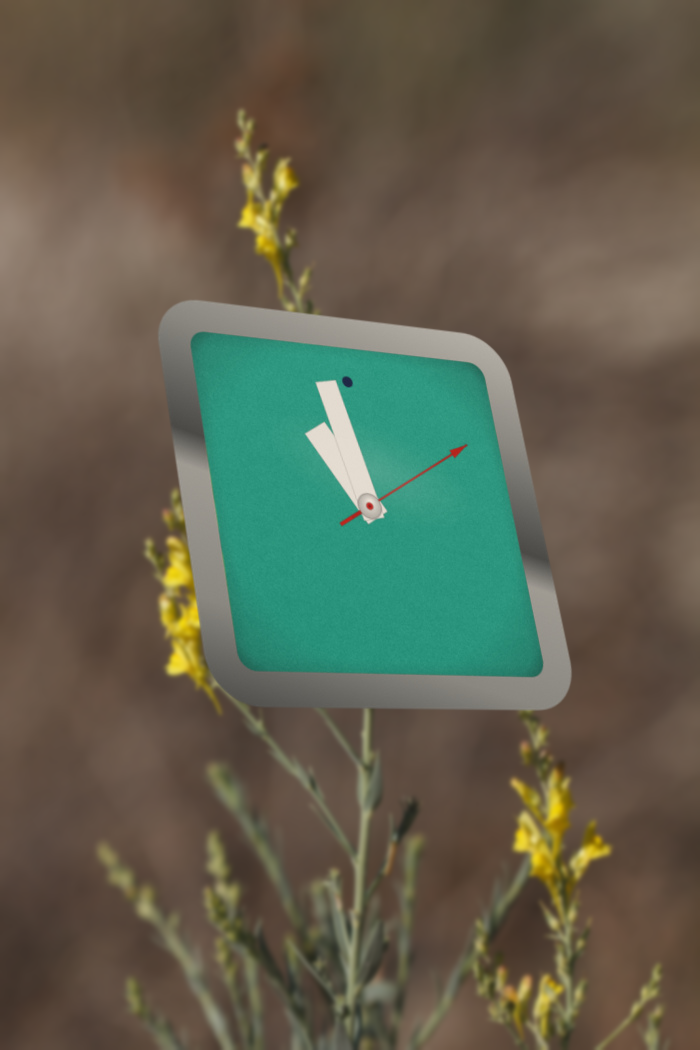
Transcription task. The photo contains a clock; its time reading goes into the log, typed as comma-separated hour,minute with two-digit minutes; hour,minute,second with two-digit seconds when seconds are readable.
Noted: 10,58,10
